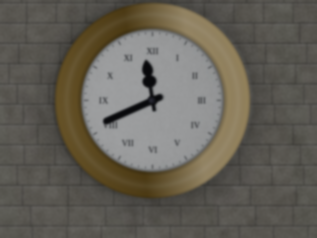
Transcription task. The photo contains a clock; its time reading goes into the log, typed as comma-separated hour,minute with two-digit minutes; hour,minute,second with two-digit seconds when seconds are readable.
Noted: 11,41
